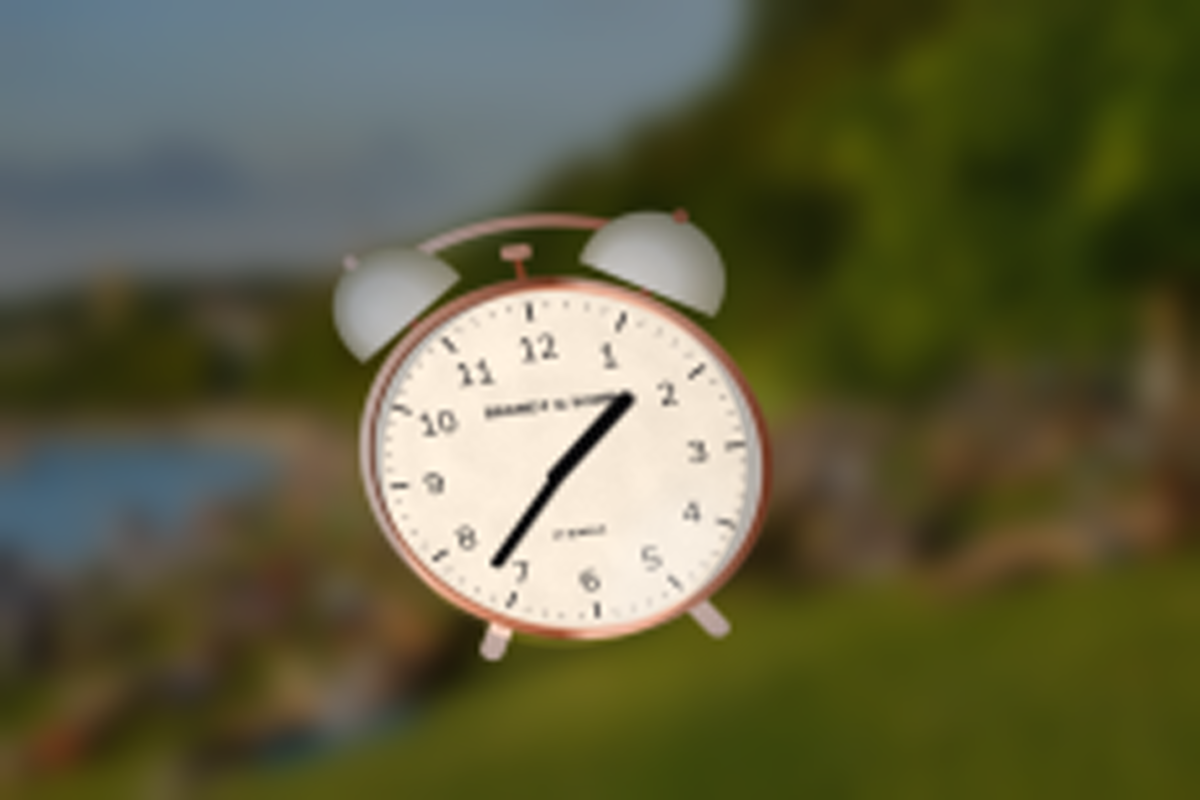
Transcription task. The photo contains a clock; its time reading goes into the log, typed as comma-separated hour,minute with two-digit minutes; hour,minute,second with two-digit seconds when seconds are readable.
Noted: 1,37
